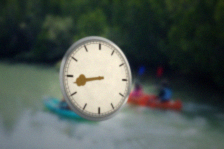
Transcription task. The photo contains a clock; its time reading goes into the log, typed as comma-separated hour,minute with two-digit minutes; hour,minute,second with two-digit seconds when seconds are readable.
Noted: 8,43
